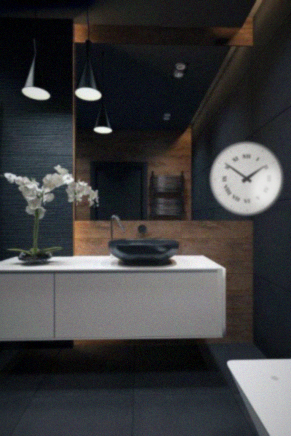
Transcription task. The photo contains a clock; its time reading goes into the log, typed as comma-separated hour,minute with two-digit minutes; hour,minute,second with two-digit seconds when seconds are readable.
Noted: 1,51
